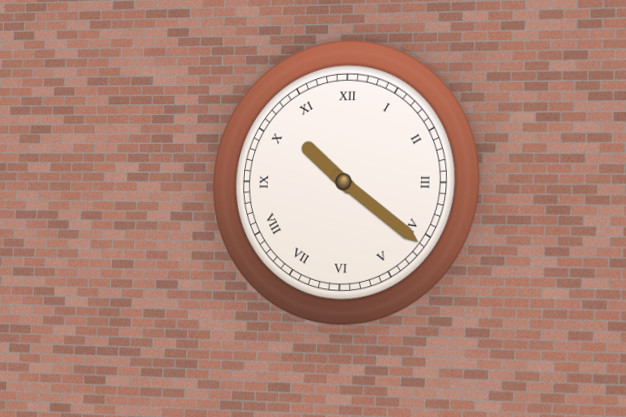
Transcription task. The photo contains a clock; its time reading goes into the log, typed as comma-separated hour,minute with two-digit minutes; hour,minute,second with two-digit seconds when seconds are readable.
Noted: 10,21
